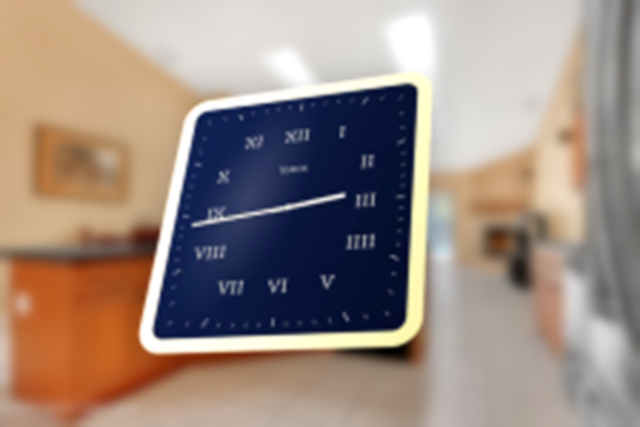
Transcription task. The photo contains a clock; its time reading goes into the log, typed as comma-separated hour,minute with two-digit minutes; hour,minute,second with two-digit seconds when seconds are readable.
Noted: 2,44
